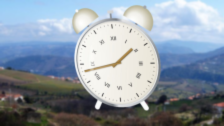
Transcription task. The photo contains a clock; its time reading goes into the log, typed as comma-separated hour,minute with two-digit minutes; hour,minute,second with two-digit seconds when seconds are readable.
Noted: 1,43
